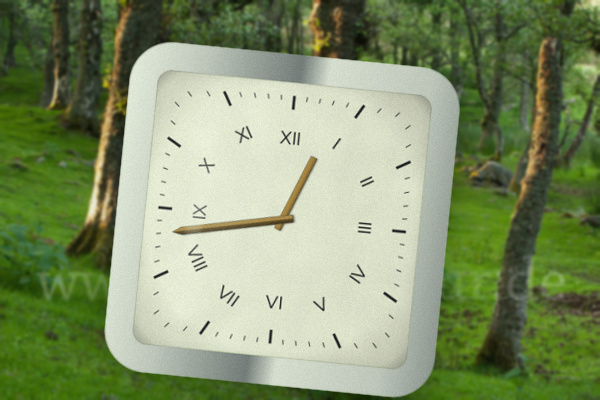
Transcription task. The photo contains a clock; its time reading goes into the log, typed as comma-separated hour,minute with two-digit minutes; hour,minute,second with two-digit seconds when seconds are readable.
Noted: 12,43
